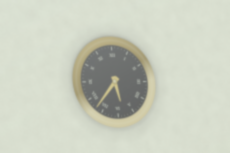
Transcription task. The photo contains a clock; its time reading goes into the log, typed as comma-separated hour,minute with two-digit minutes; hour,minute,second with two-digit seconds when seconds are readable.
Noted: 5,37
